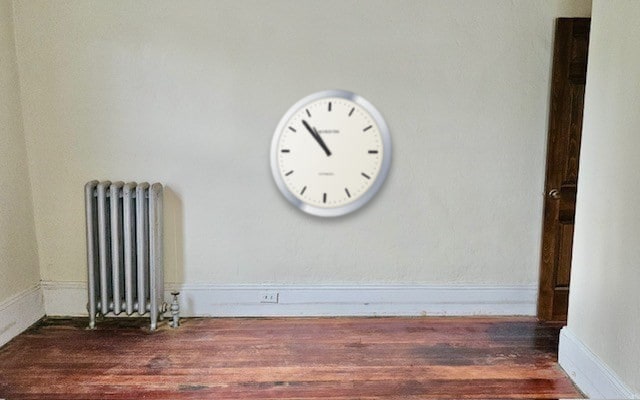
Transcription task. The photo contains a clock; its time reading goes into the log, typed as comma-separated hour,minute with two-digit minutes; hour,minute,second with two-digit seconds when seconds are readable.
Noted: 10,53
